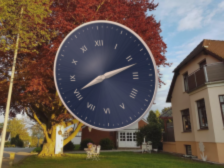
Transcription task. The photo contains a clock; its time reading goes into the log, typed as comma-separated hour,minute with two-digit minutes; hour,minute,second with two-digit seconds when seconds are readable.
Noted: 8,12
